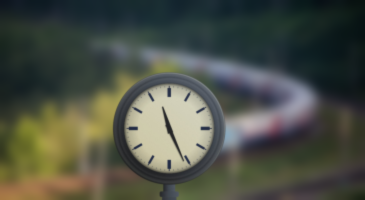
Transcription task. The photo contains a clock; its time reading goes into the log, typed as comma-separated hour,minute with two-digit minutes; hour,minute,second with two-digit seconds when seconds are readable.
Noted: 11,26
